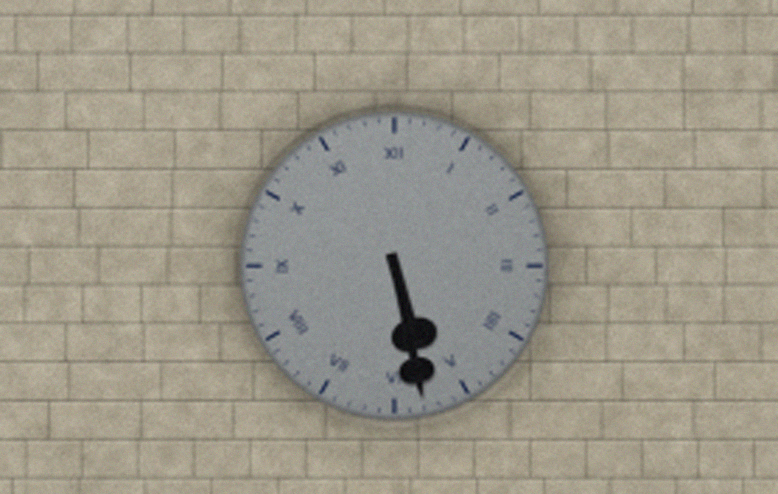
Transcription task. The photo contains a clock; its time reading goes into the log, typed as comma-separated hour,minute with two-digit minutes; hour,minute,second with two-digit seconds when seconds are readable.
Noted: 5,28
